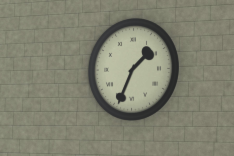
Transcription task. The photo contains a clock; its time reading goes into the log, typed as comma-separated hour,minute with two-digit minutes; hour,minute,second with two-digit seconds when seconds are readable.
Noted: 1,34
